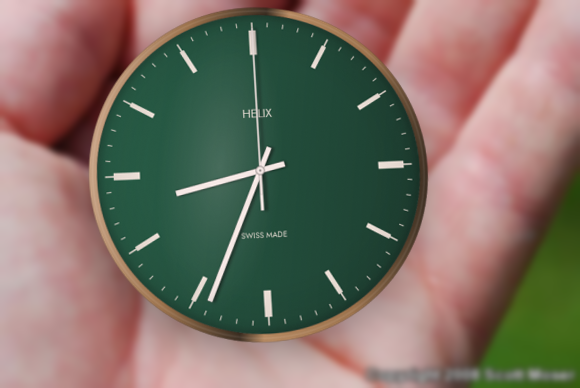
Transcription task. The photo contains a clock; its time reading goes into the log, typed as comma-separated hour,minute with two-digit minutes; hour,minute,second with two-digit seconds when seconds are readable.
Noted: 8,34,00
